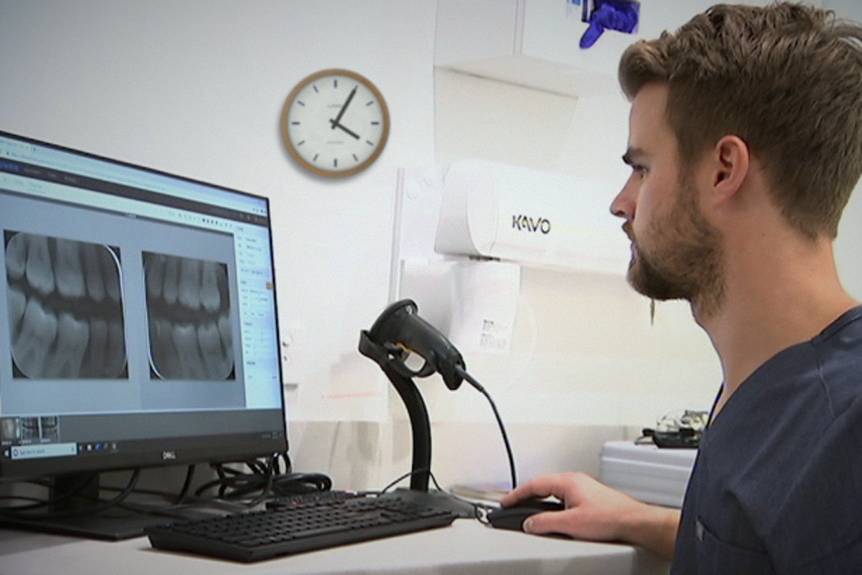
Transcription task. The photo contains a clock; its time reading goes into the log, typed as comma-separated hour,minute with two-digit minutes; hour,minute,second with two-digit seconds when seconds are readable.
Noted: 4,05
